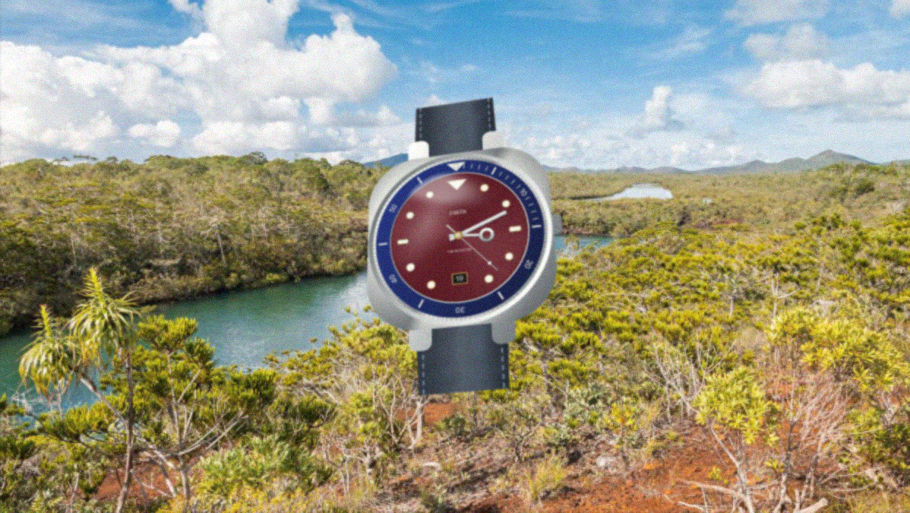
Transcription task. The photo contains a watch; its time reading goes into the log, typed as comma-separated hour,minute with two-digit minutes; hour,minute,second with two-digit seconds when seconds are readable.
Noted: 3,11,23
